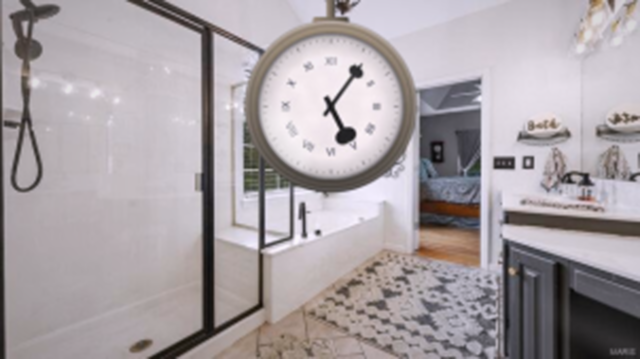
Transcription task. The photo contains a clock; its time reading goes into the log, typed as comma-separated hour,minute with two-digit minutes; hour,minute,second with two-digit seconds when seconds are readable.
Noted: 5,06
